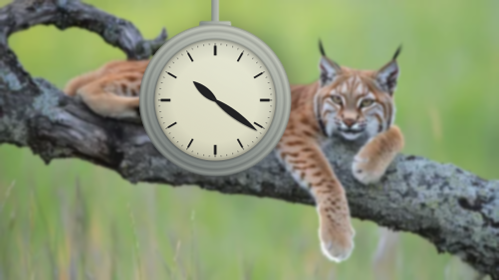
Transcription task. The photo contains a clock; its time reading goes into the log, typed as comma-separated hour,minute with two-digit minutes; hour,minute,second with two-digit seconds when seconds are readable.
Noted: 10,21
